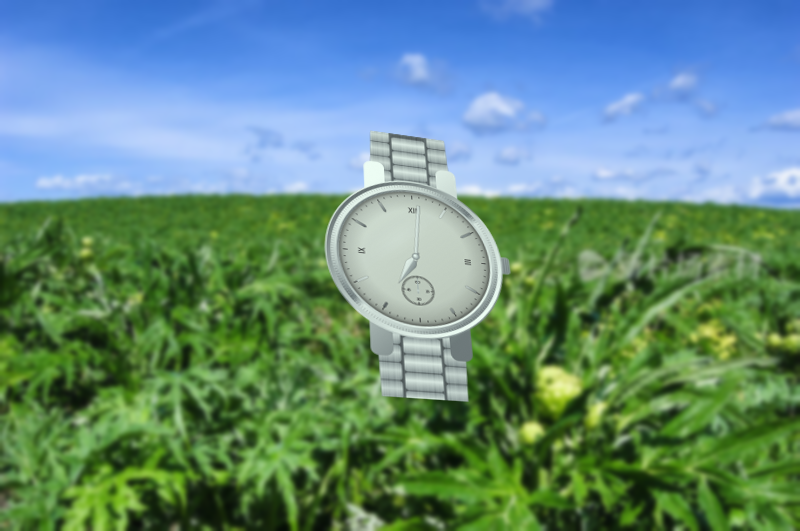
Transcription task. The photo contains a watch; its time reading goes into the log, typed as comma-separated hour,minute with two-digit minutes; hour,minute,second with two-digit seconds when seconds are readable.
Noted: 7,01
